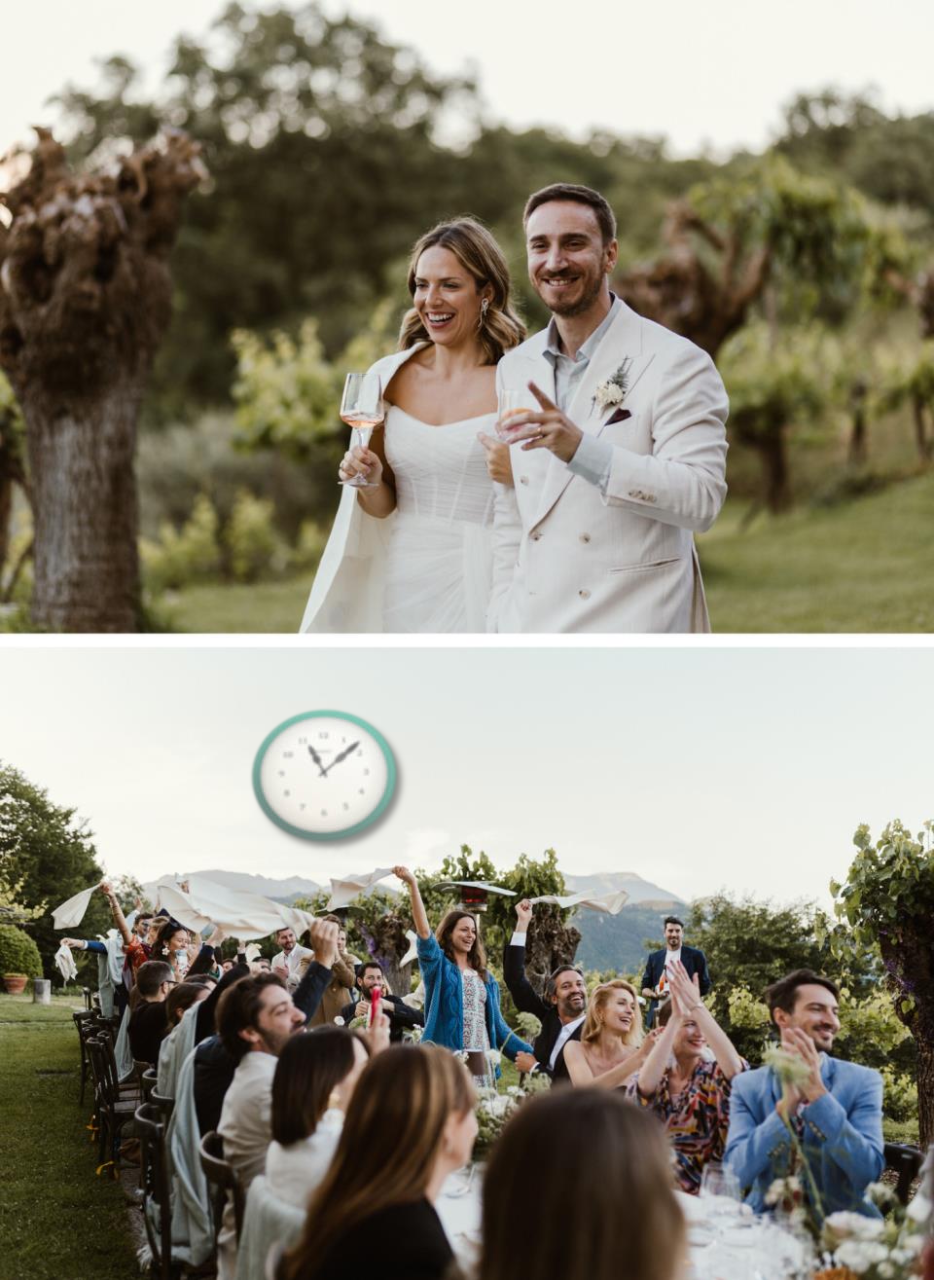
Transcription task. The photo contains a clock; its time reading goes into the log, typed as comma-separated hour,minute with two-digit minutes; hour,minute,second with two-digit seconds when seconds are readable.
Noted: 11,08
